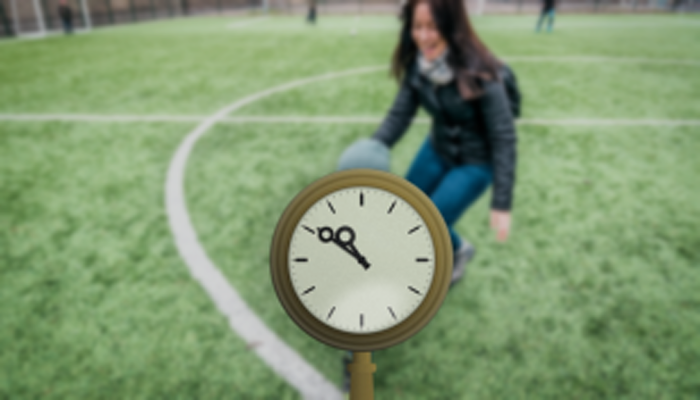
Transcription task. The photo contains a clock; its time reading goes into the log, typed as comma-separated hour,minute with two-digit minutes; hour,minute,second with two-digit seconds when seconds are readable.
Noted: 10,51
